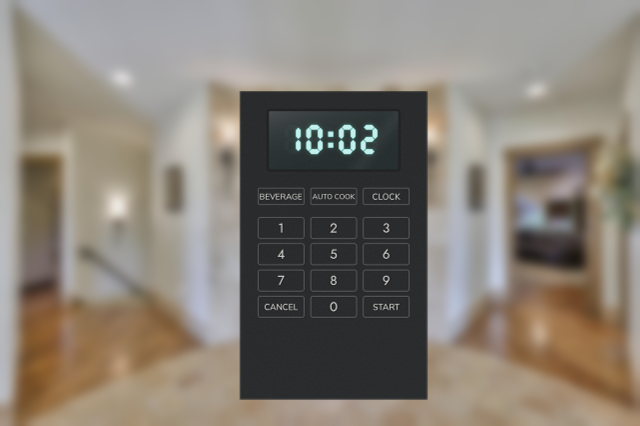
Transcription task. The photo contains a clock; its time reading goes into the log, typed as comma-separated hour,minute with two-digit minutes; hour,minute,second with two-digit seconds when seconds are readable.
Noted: 10,02
